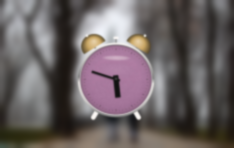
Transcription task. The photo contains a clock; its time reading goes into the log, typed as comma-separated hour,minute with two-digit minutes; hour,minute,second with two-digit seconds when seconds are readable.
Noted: 5,48
